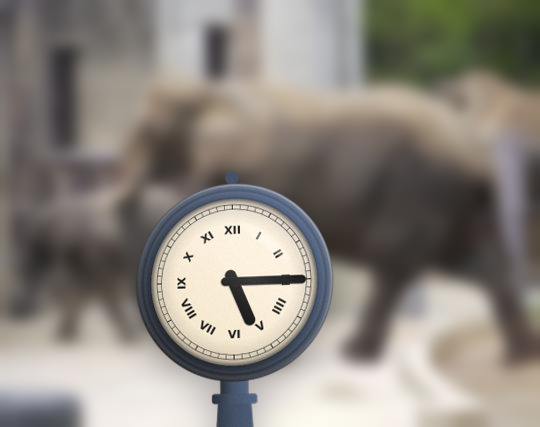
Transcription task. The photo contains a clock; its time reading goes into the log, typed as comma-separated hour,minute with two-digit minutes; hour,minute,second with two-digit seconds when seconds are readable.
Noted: 5,15
